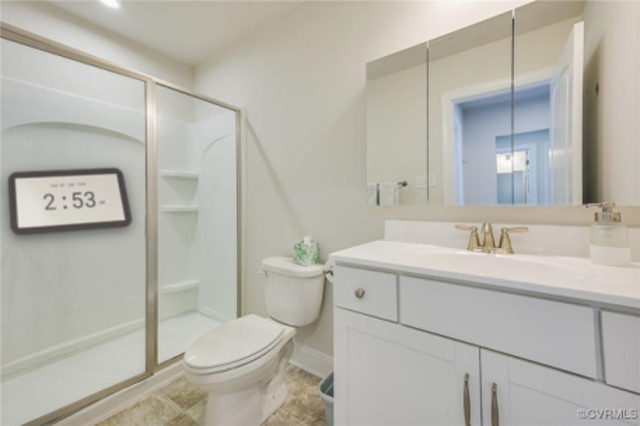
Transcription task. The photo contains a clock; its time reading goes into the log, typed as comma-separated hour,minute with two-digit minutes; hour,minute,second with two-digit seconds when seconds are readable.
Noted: 2,53
